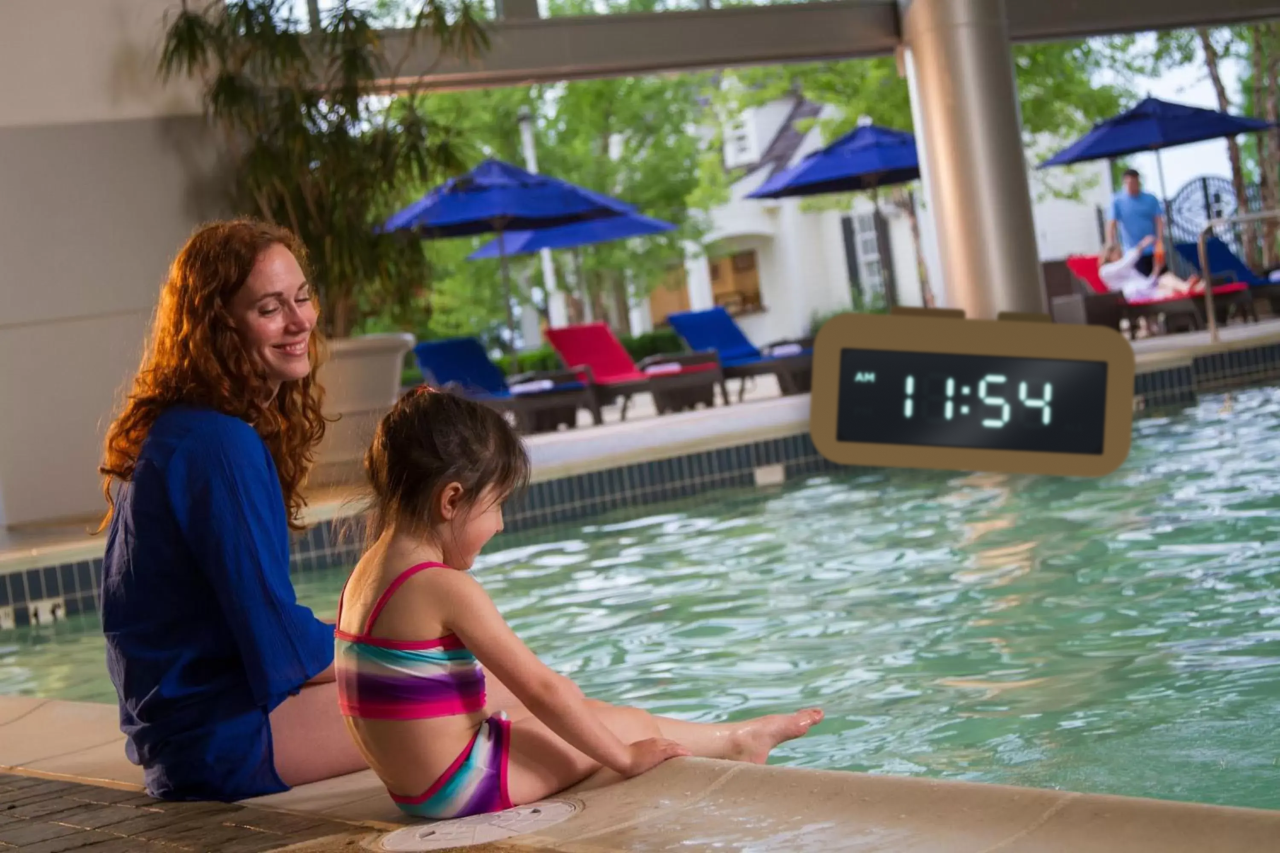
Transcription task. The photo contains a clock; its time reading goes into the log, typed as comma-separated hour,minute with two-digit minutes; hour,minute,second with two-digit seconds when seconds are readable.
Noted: 11,54
